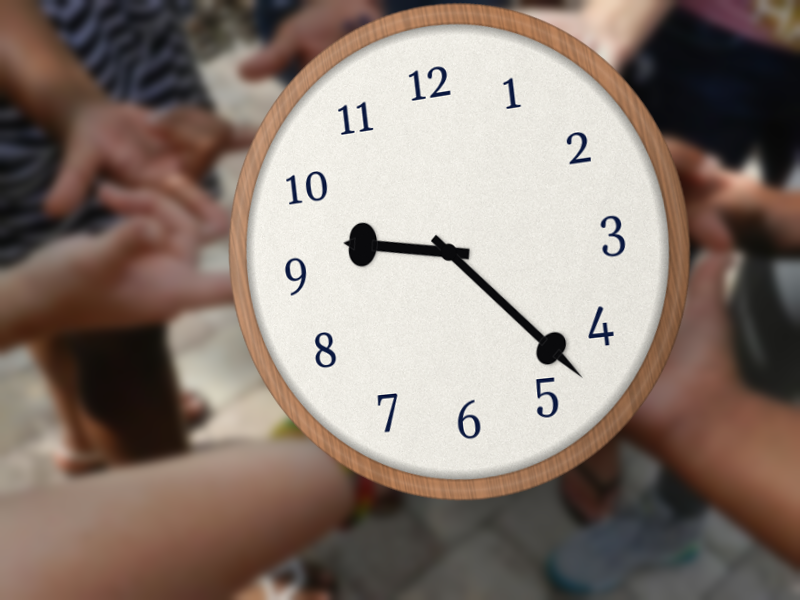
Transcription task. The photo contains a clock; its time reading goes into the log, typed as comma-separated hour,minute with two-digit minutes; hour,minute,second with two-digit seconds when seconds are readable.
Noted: 9,23
